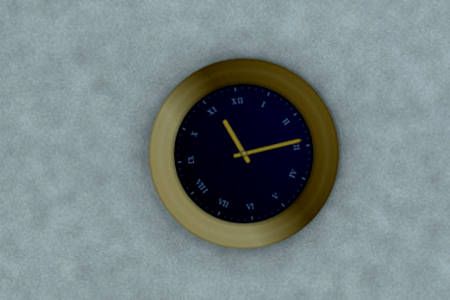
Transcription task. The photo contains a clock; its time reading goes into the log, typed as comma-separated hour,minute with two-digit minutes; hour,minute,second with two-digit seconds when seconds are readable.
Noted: 11,14
